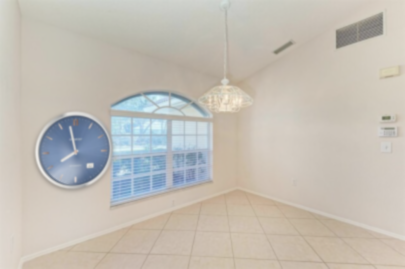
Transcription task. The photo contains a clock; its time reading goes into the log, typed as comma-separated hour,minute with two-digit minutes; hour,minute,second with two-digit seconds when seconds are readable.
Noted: 7,58
